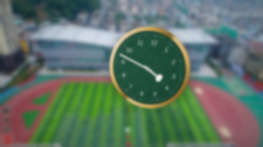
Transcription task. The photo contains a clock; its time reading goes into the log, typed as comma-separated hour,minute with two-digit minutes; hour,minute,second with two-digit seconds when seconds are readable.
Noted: 3,47
